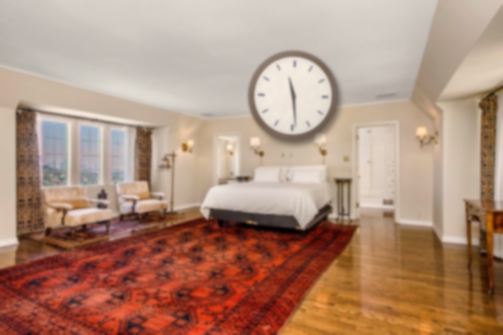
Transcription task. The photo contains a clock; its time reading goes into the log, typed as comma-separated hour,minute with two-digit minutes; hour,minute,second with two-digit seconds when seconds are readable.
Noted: 11,29
